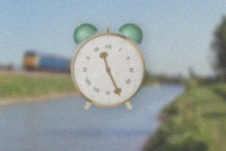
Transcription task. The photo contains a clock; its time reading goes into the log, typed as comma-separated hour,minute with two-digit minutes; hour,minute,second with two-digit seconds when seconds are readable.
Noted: 11,26
